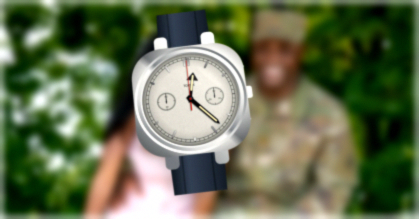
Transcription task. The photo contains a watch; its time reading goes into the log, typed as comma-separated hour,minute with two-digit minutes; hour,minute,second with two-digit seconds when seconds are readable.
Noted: 12,23
